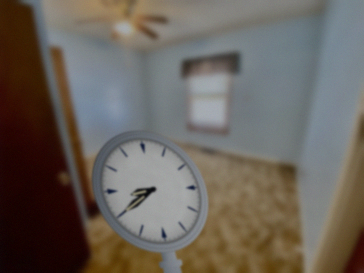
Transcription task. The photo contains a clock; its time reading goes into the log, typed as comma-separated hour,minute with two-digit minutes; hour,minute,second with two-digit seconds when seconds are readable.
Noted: 8,40
